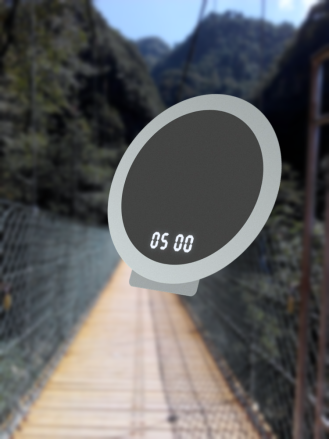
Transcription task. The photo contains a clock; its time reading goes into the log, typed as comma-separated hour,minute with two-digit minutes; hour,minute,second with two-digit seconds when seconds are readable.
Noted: 5,00
